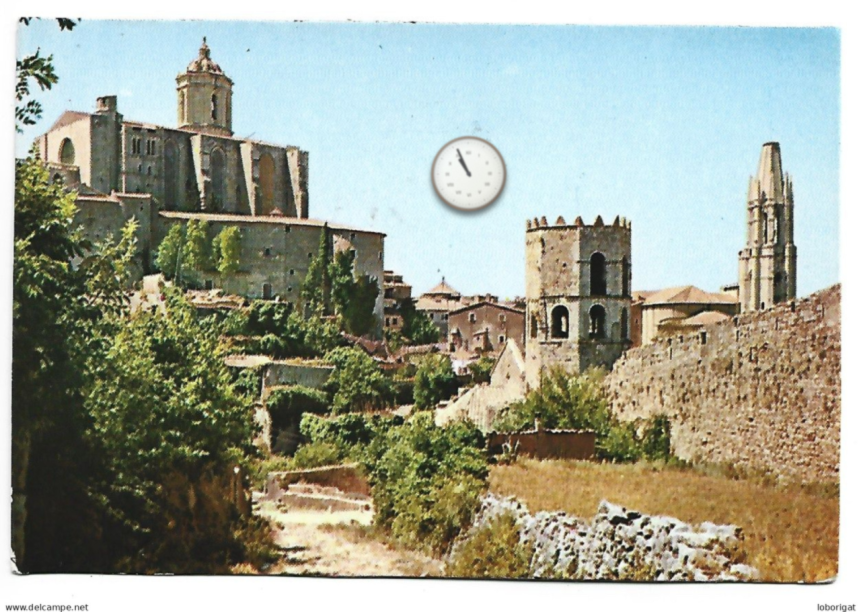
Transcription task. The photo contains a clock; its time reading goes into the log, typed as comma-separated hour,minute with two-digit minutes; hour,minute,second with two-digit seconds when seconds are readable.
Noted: 10,56
